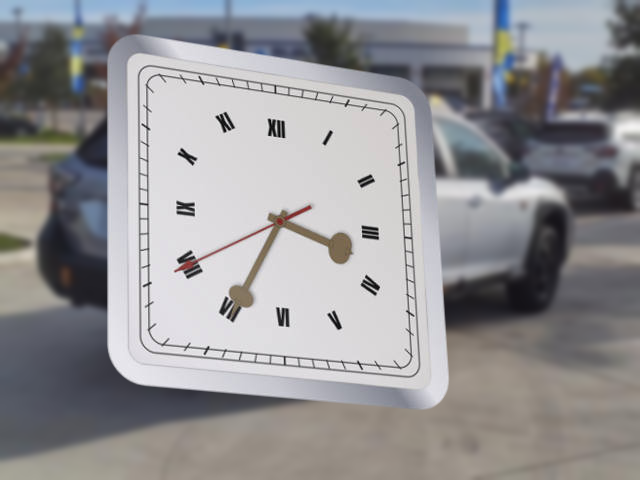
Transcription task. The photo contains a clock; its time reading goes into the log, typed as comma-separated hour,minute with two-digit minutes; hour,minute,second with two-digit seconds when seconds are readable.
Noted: 3,34,40
